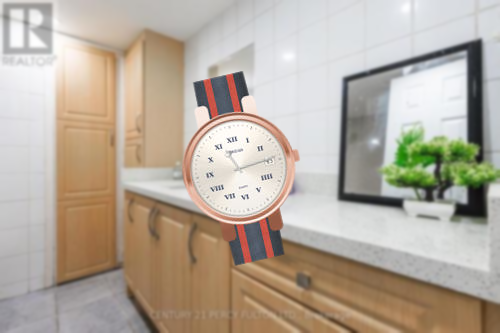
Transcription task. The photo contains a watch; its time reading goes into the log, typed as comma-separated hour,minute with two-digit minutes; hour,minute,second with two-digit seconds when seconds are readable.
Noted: 11,14
